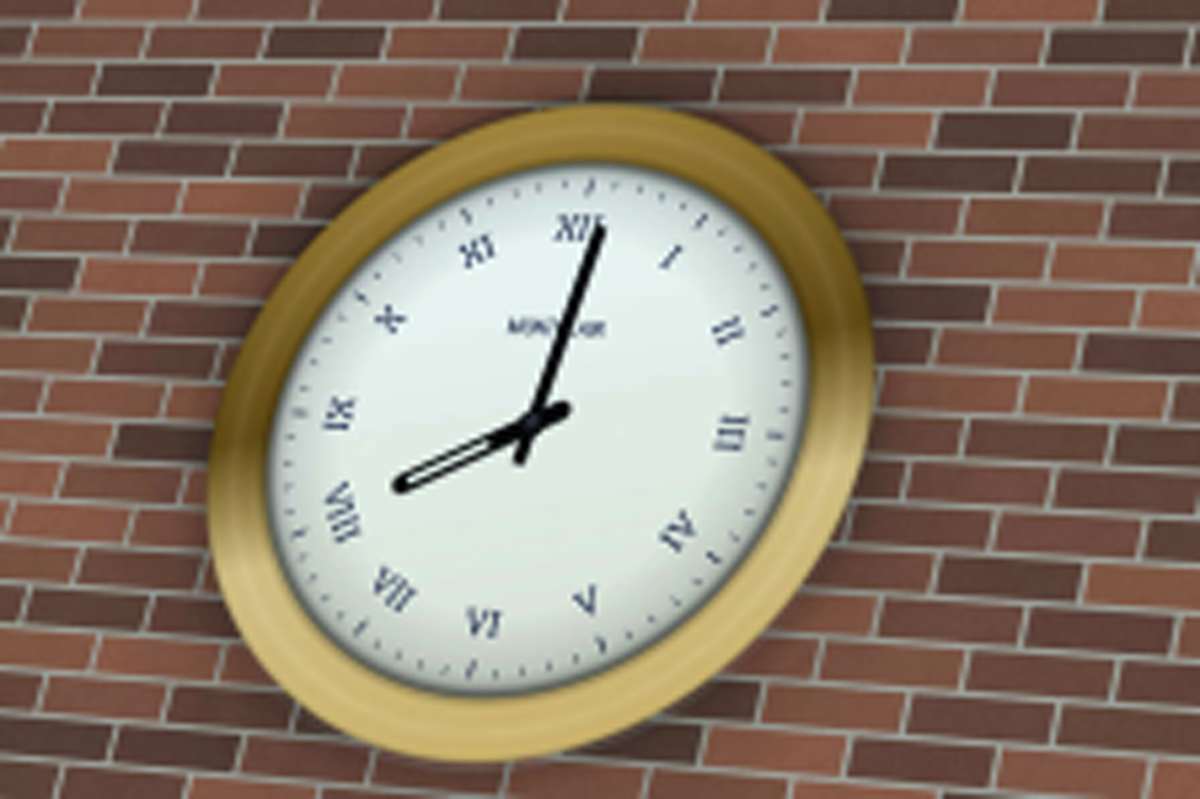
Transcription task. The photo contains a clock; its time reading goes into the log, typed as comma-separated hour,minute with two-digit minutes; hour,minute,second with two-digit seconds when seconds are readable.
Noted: 8,01
